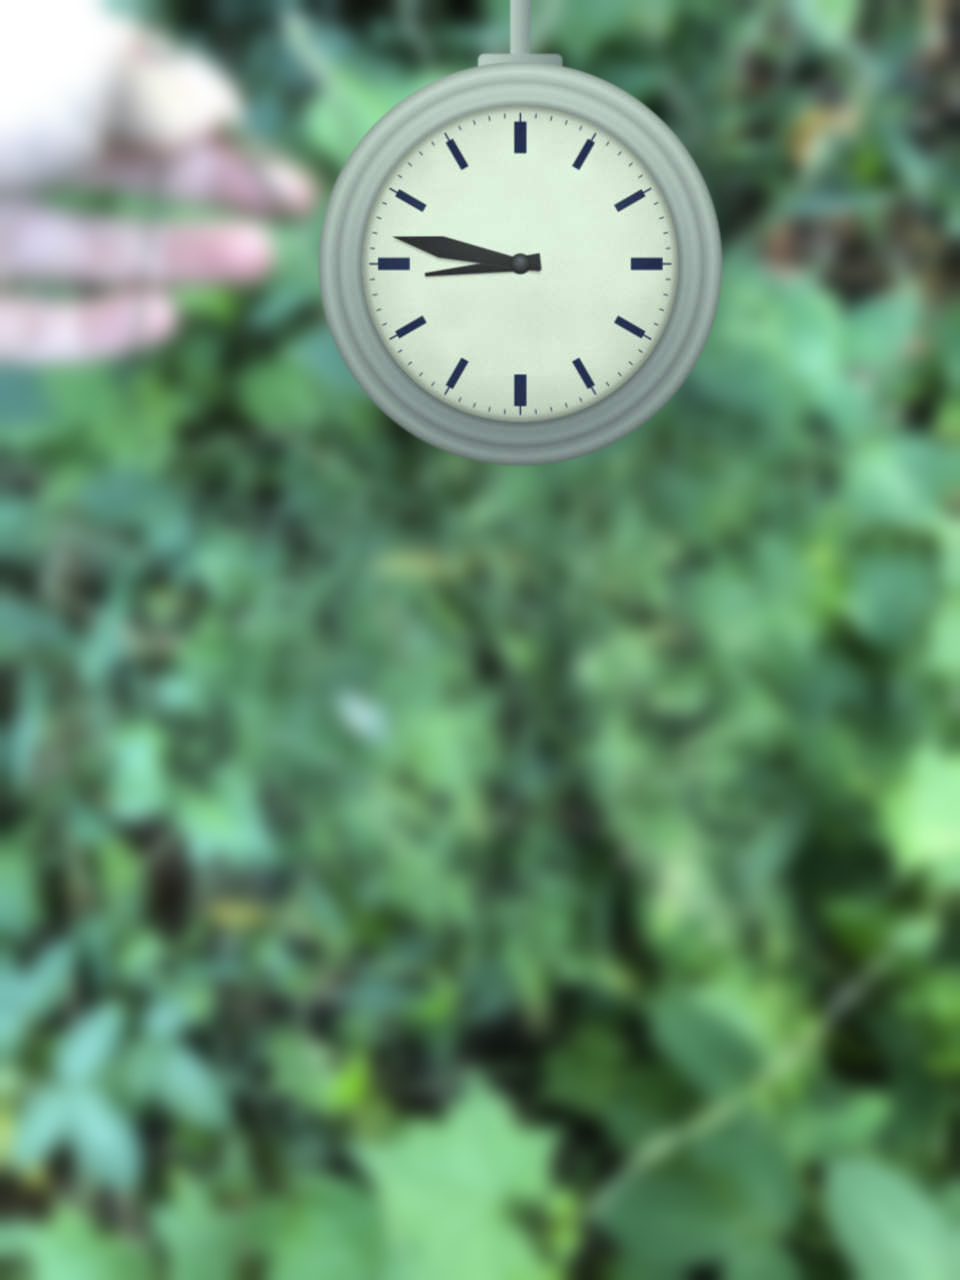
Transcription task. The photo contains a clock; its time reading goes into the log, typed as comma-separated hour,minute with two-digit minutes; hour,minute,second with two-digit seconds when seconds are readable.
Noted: 8,47
